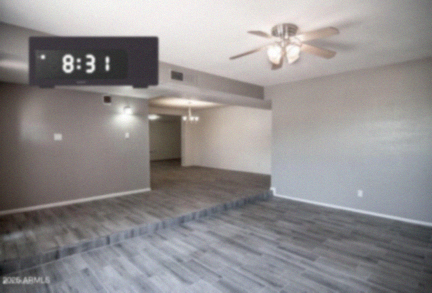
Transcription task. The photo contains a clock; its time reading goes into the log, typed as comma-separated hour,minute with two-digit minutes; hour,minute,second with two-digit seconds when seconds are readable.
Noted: 8,31
